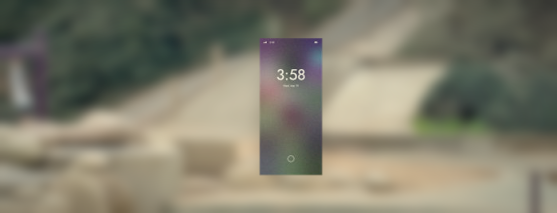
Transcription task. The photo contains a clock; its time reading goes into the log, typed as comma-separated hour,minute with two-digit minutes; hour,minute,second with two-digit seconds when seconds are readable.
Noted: 3,58
